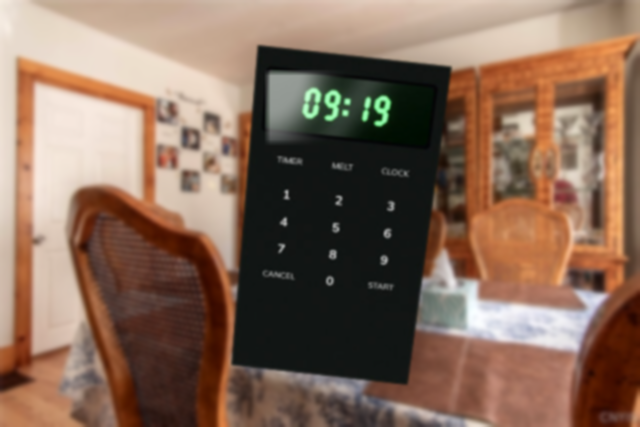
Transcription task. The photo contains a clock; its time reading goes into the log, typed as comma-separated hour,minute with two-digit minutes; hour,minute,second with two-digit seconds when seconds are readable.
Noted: 9,19
